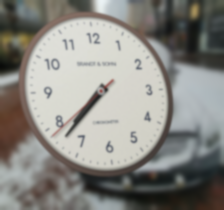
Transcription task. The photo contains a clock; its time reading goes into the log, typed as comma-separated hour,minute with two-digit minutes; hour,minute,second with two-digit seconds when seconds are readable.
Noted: 7,37,39
